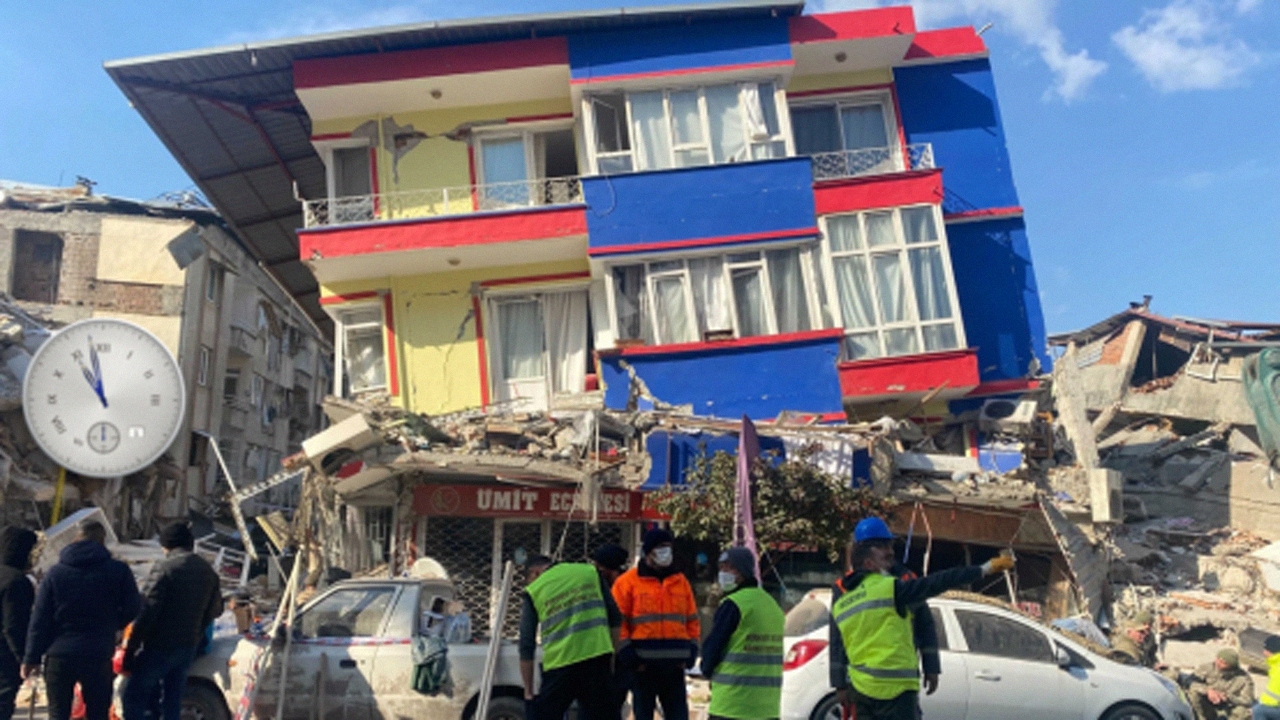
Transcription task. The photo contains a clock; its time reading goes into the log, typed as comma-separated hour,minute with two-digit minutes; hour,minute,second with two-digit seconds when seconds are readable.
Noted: 10,58
